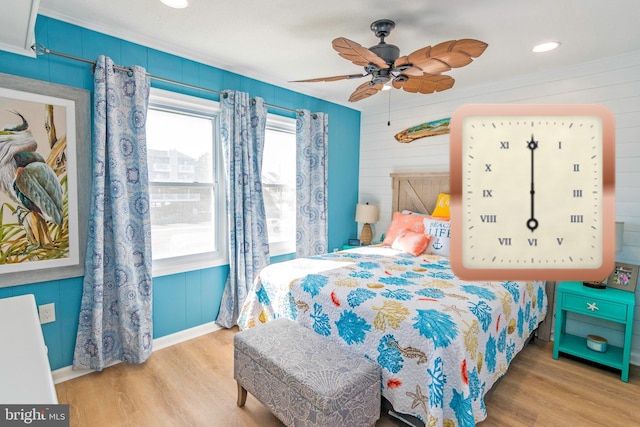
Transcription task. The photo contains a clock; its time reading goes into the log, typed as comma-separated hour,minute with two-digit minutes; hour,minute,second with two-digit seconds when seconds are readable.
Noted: 6,00
